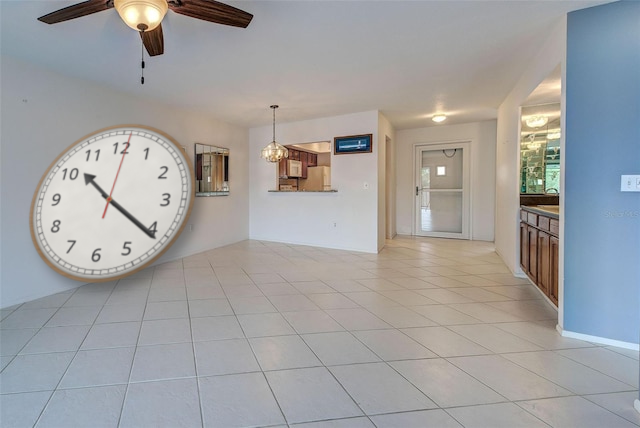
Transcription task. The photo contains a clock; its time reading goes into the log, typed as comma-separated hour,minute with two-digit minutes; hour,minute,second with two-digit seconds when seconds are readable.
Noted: 10,21,01
